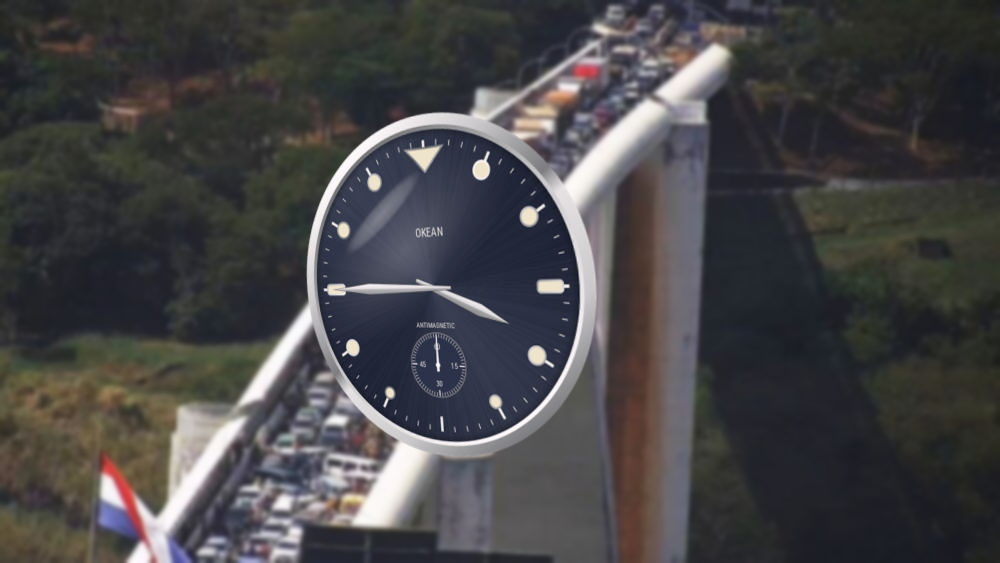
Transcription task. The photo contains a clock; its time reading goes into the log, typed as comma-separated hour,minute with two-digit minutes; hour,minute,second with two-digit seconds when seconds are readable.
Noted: 3,45
